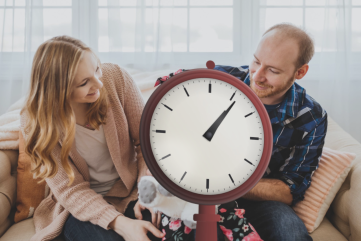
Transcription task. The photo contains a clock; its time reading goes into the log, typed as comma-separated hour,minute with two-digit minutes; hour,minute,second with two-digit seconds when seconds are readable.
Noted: 1,06
